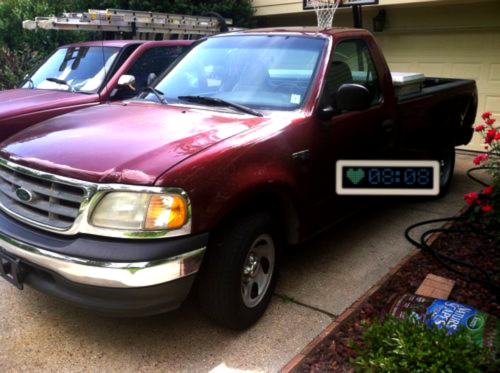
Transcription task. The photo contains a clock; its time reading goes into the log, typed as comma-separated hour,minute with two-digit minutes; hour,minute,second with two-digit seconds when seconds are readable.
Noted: 8,08
